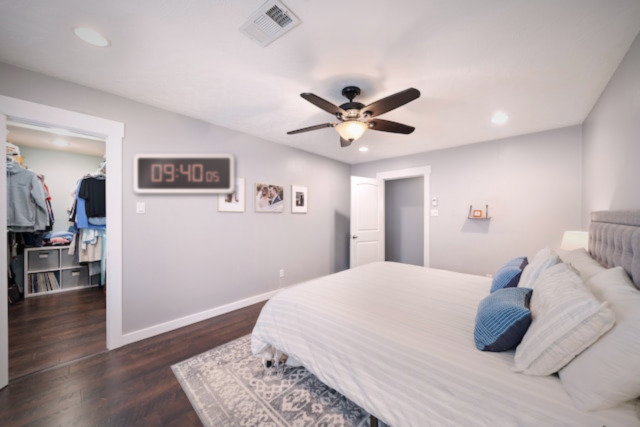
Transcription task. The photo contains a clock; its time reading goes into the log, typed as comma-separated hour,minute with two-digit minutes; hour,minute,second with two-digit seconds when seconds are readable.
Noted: 9,40
